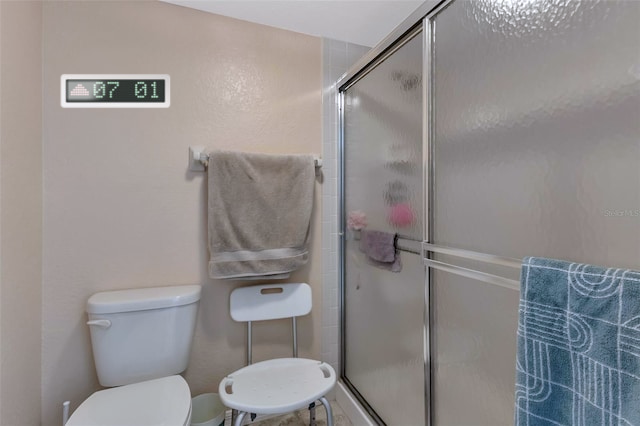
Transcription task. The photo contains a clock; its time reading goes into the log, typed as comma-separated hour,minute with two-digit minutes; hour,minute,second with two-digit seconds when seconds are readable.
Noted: 7,01
